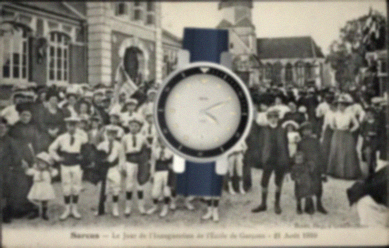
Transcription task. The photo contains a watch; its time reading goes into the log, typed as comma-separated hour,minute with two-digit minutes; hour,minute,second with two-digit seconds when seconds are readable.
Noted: 4,11
